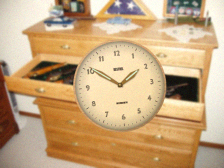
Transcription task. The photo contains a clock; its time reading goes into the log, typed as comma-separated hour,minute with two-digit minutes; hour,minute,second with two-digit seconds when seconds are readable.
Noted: 1,51
